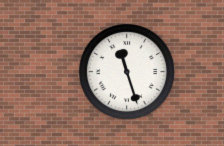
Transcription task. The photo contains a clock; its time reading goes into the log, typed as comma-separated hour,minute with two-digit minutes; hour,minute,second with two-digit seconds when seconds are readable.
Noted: 11,27
